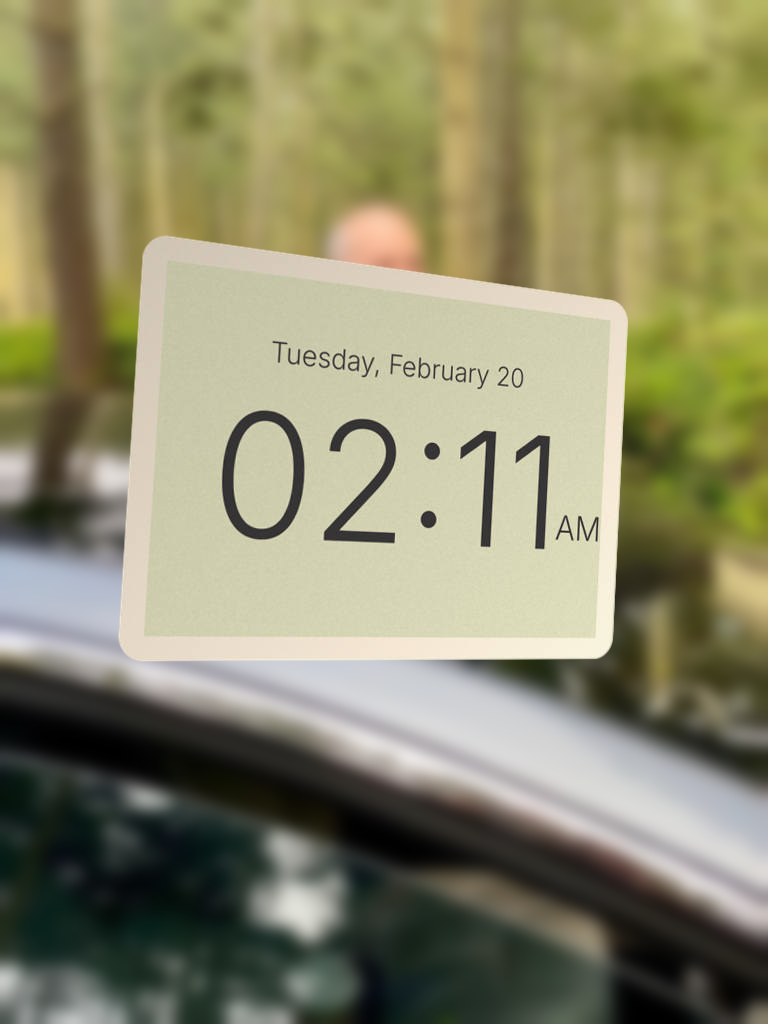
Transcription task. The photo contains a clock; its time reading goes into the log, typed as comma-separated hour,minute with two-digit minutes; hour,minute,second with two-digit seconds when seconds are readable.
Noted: 2,11
